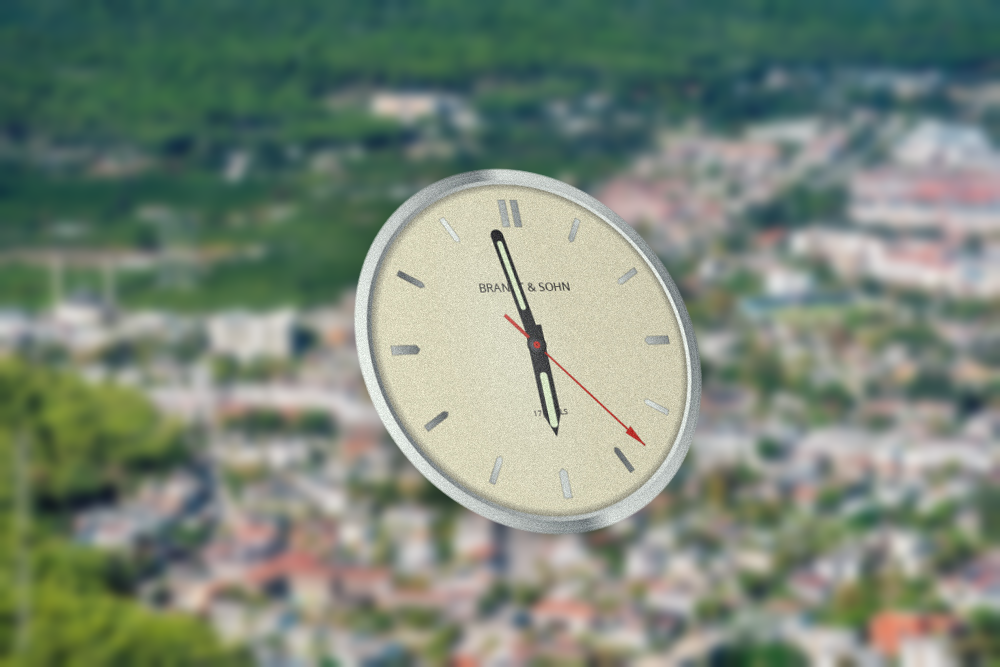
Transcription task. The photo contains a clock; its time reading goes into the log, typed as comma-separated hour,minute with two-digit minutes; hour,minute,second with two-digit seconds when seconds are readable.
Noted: 5,58,23
